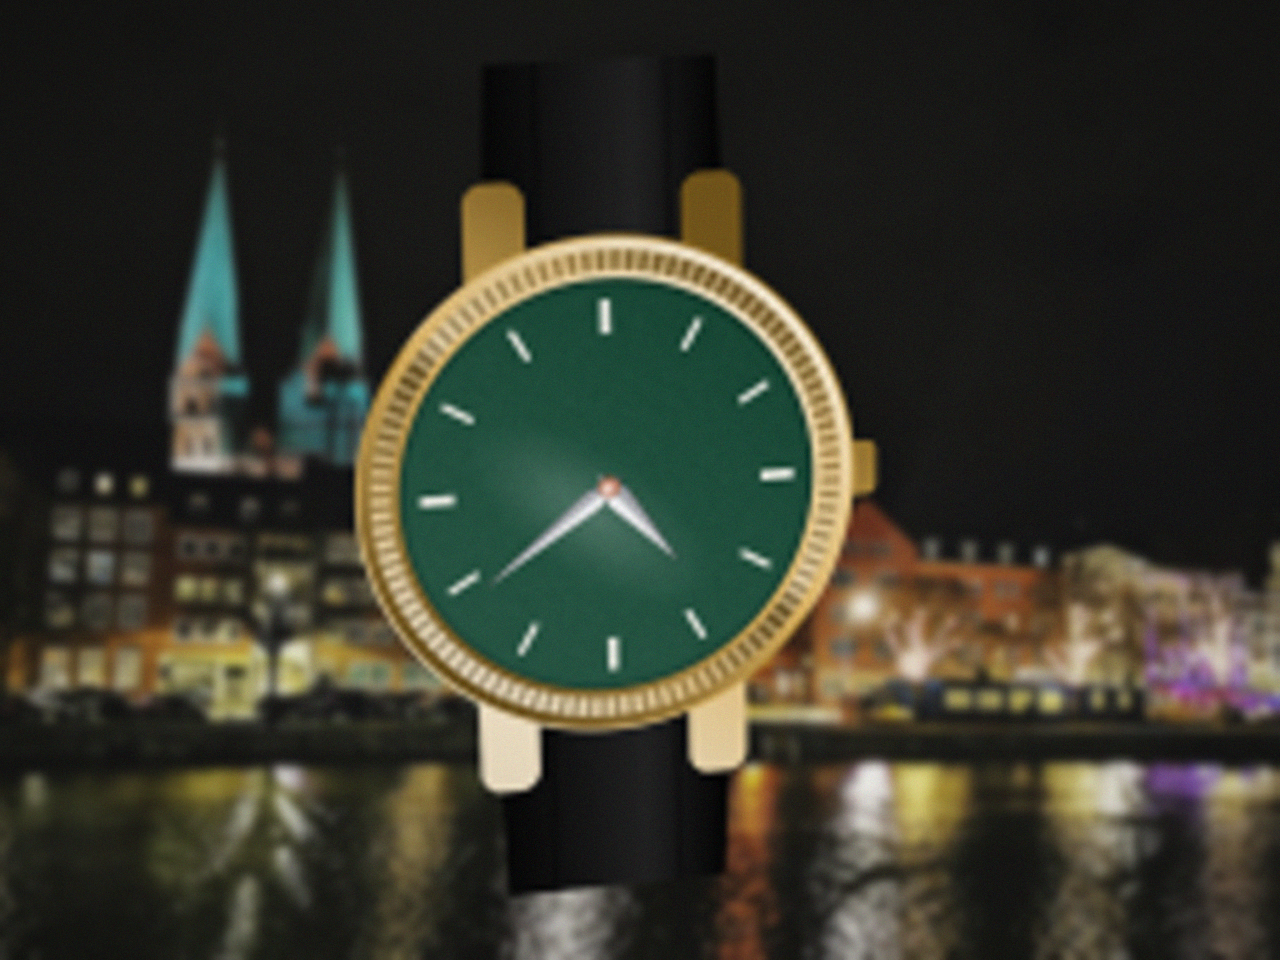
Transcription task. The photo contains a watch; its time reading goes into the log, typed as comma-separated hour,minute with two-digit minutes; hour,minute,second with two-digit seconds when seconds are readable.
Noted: 4,39
